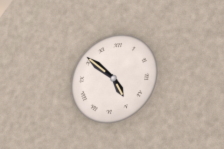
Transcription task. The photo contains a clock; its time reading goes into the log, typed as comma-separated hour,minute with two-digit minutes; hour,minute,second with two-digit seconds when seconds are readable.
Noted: 4,51
